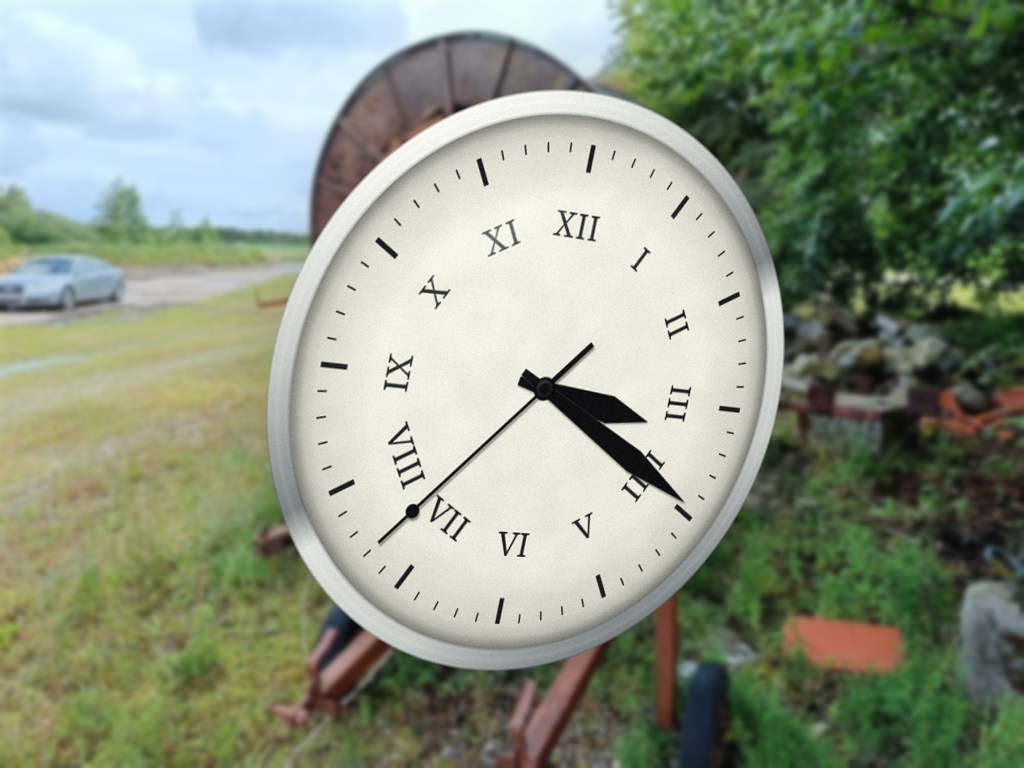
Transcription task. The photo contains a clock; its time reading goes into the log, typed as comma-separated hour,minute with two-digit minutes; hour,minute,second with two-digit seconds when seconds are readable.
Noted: 3,19,37
